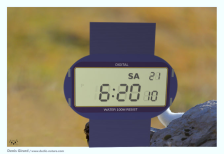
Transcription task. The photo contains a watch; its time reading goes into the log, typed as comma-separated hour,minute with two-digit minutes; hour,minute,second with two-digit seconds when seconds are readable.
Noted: 6,20,10
